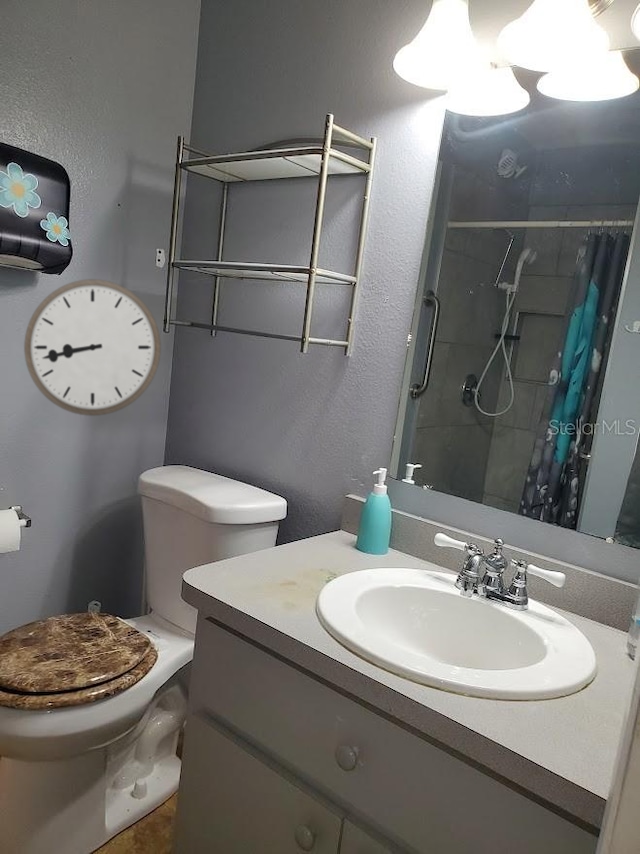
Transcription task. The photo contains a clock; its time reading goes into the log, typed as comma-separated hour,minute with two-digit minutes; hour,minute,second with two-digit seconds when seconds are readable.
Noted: 8,43
